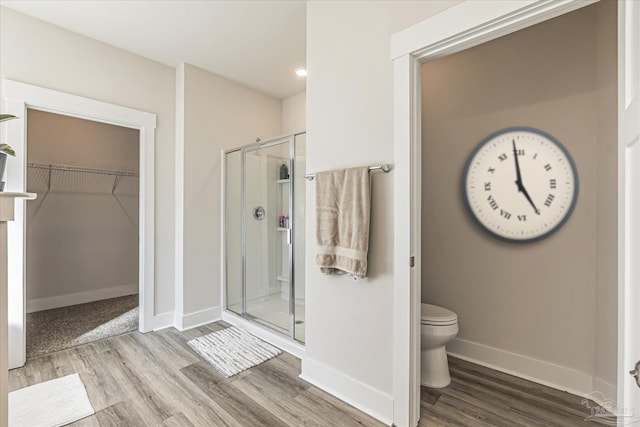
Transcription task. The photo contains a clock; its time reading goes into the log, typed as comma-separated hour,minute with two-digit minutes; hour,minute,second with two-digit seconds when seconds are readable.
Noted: 4,59
